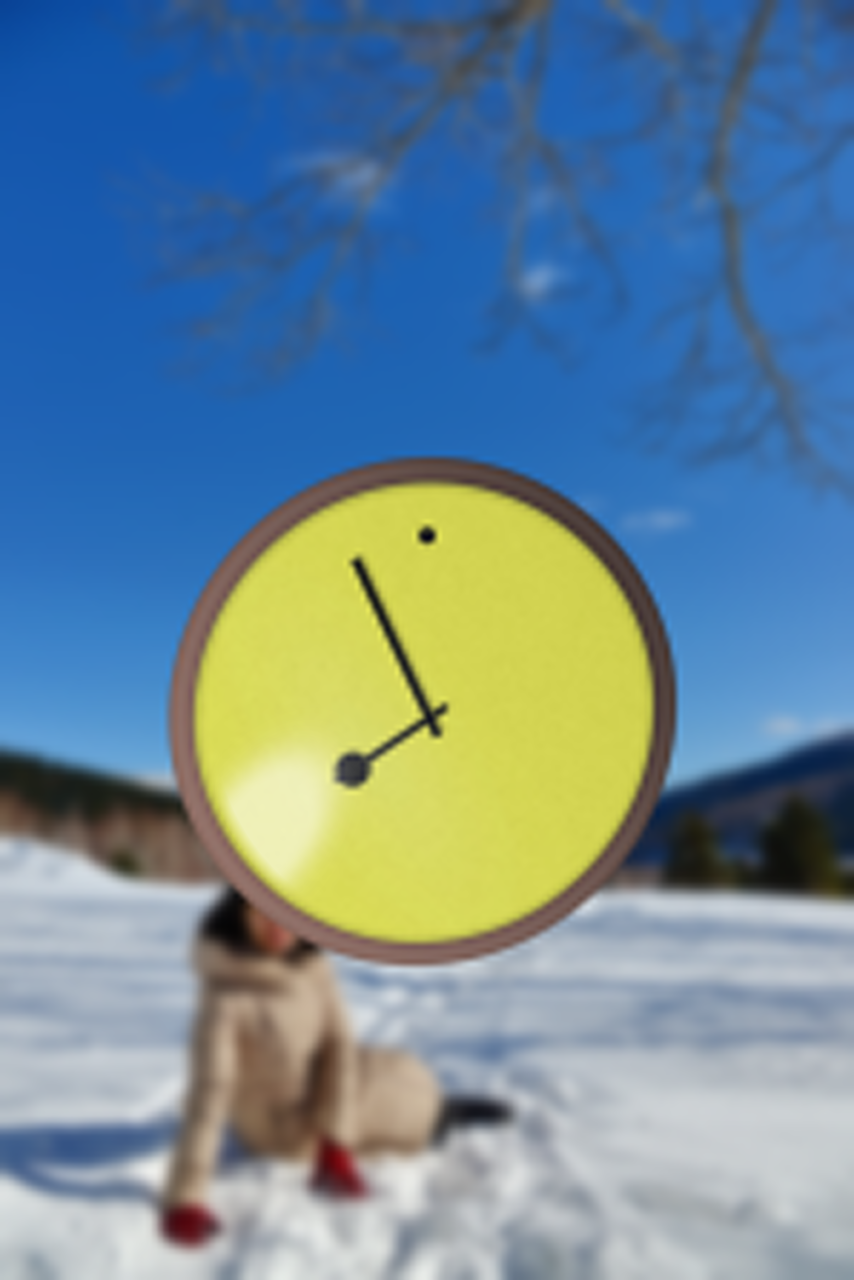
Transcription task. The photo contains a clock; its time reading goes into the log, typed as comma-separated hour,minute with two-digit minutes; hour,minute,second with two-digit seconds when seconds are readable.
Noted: 7,56
